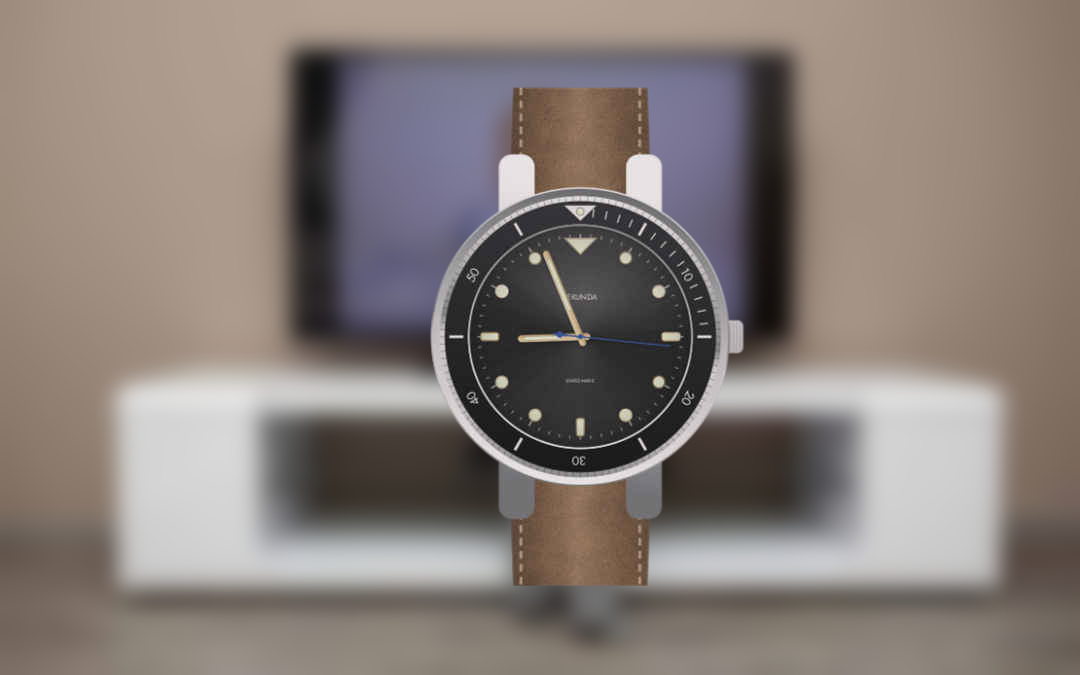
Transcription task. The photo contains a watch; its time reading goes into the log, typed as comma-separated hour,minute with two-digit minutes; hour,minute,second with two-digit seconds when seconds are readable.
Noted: 8,56,16
